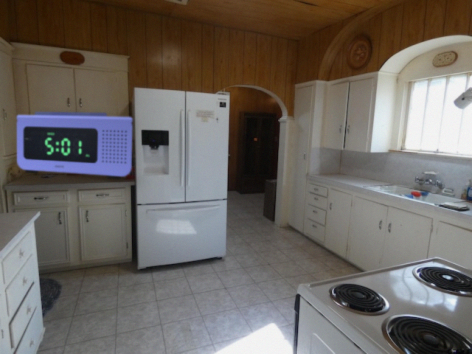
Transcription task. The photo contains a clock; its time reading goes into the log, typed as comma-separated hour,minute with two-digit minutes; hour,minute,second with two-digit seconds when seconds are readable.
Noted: 5,01
